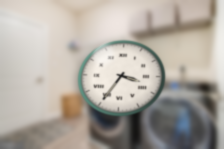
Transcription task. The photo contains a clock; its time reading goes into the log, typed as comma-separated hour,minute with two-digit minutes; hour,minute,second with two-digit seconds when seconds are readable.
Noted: 3,35
